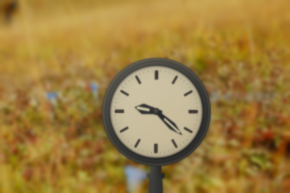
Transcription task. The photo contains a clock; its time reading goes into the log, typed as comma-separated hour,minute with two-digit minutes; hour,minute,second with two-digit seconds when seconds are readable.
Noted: 9,22
